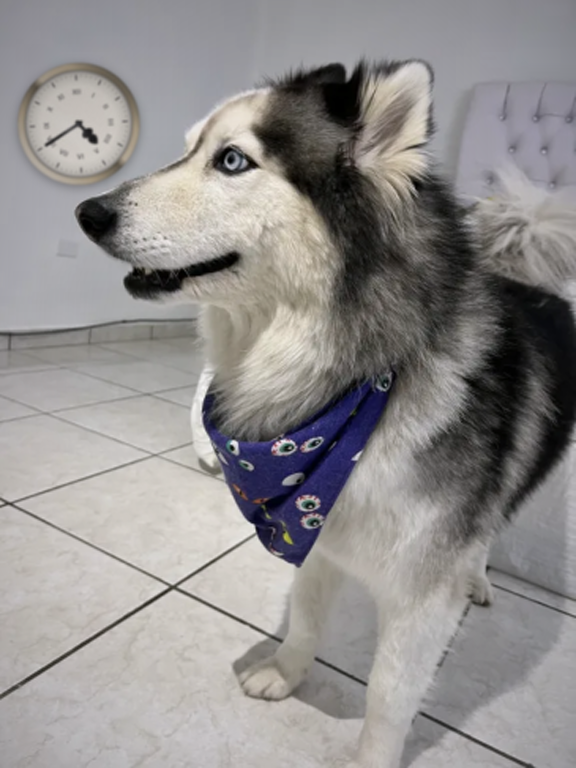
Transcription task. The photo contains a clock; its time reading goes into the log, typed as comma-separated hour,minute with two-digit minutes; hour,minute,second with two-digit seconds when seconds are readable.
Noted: 4,40
